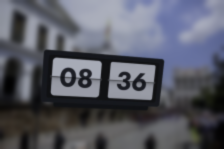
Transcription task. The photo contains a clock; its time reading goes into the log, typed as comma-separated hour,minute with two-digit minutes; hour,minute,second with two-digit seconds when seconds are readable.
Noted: 8,36
